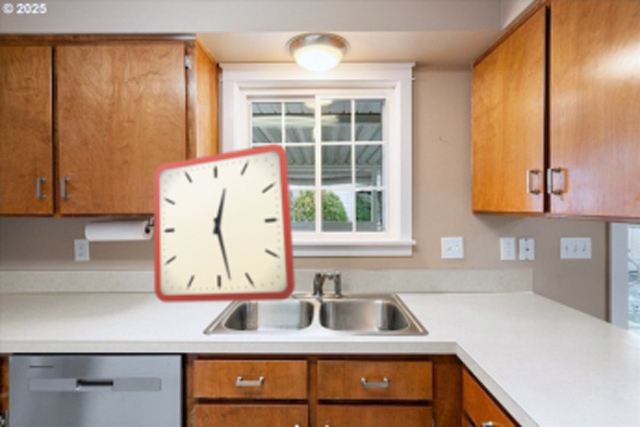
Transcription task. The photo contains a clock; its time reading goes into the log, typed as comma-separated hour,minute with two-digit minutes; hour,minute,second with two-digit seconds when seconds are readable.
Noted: 12,28
